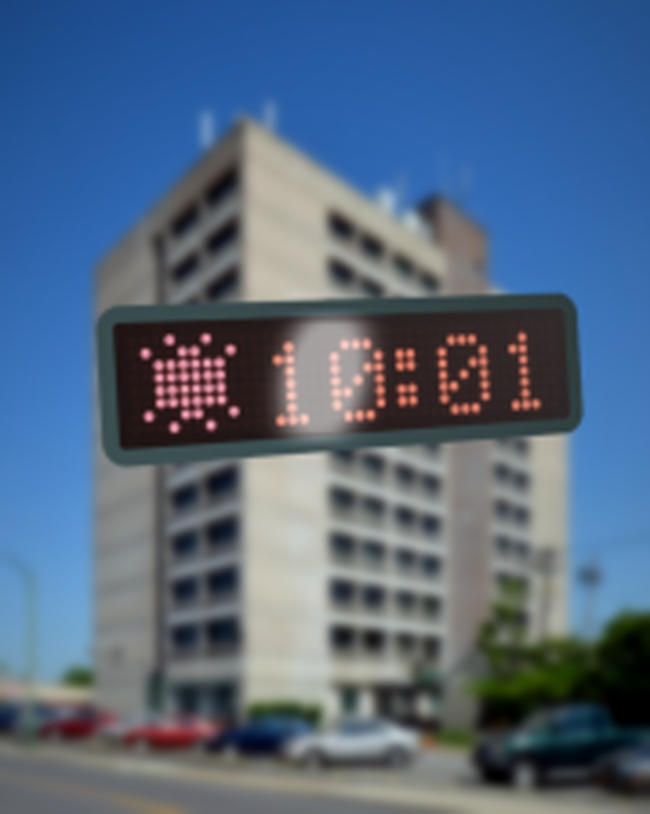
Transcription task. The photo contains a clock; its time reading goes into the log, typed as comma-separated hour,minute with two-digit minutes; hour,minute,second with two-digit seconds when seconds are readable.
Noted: 10,01
